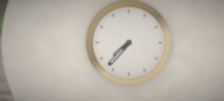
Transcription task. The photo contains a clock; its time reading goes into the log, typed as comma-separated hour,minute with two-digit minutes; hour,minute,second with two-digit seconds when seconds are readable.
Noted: 7,37
